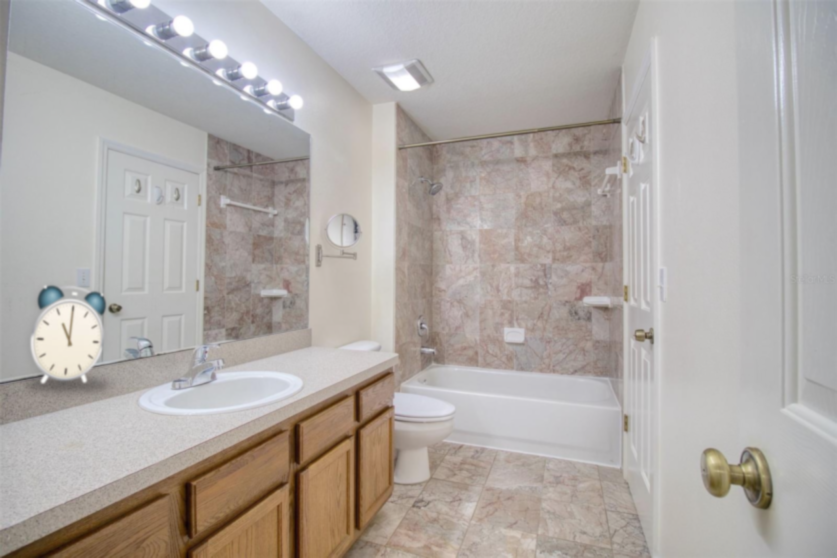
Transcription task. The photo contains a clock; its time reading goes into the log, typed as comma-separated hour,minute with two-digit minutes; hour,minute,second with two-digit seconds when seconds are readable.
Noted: 11,00
